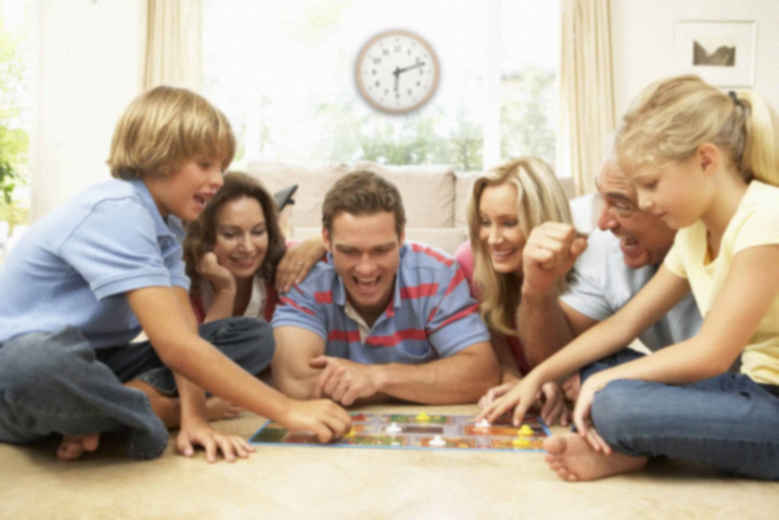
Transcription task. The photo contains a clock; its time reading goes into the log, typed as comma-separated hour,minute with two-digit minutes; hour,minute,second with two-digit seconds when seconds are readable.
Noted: 6,12
